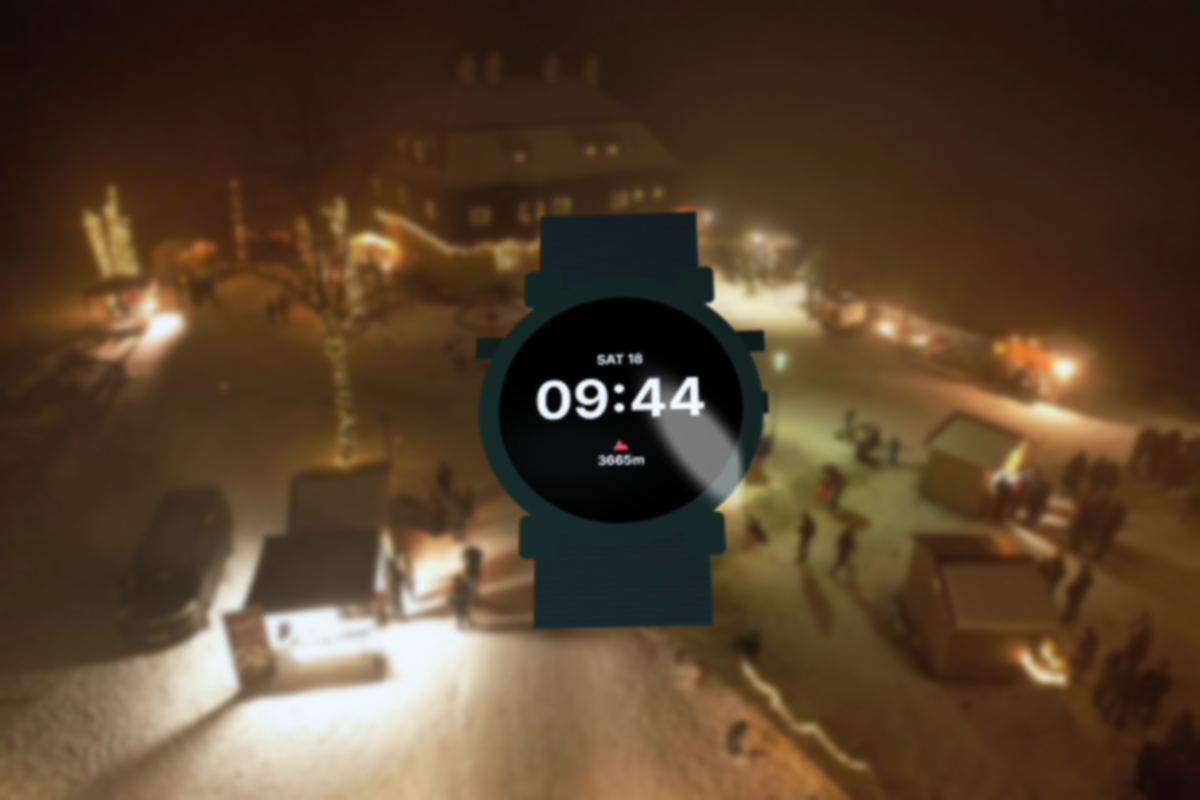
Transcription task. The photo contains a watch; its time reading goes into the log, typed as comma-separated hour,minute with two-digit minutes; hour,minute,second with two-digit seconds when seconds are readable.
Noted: 9,44
